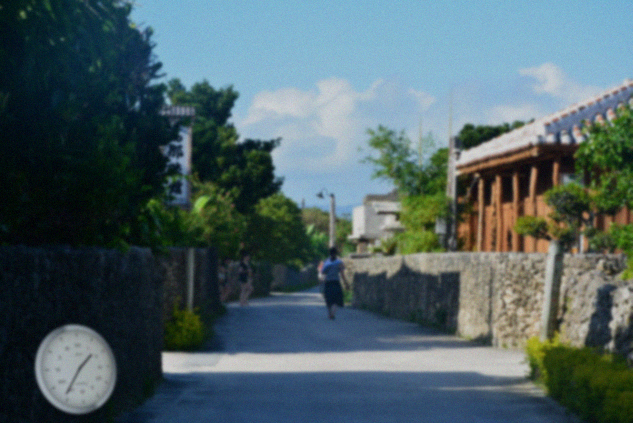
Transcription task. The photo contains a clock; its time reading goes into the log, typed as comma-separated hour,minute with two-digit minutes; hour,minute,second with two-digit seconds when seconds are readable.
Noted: 1,36
